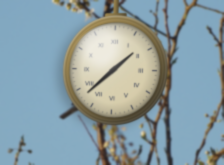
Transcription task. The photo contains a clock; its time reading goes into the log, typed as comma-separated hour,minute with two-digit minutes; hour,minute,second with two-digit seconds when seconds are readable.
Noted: 1,38
